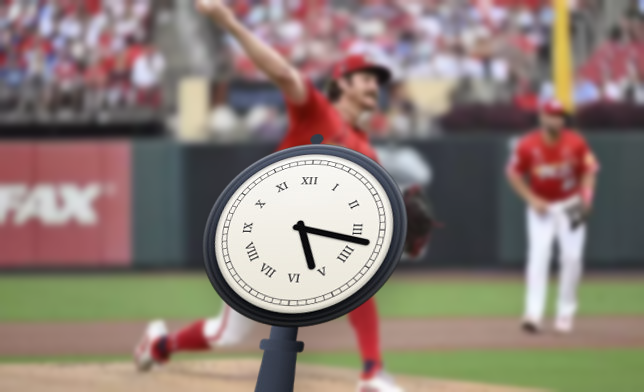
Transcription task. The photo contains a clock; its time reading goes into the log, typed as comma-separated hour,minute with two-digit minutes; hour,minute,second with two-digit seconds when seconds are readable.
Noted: 5,17
